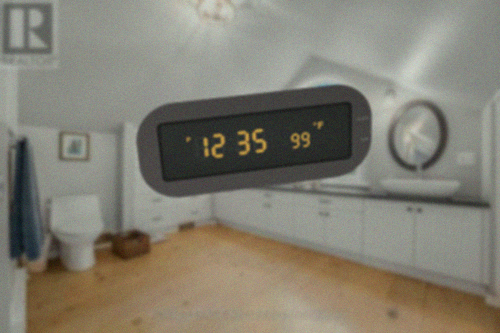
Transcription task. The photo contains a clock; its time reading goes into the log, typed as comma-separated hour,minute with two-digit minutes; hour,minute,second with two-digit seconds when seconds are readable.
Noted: 12,35
